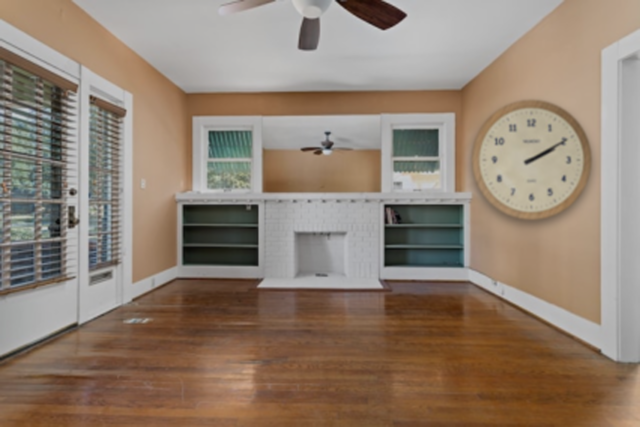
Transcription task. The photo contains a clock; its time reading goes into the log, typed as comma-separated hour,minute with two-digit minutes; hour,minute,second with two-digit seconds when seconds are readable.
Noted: 2,10
